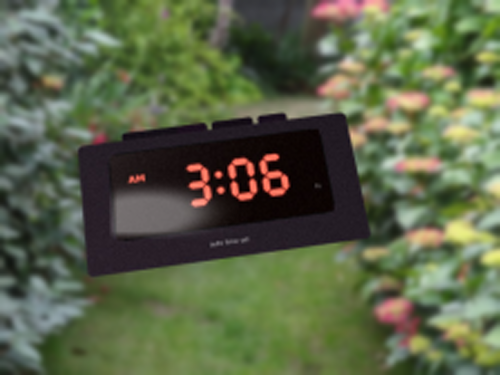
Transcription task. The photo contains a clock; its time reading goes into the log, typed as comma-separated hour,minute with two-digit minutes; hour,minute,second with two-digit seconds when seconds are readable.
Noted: 3,06
